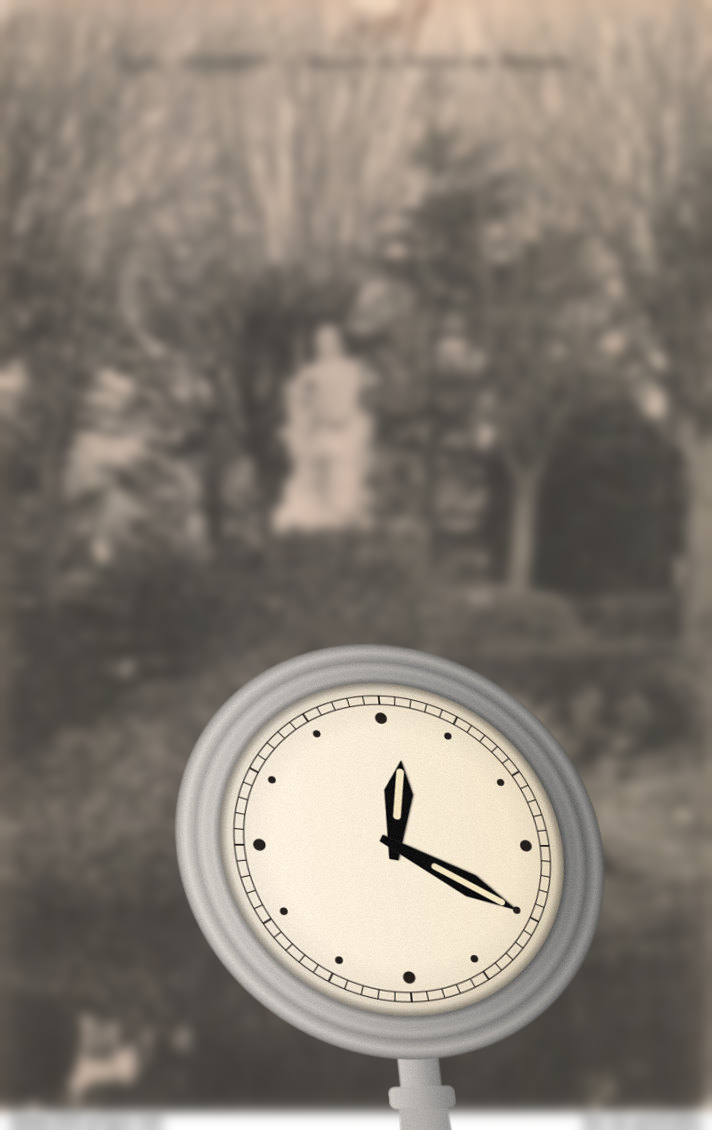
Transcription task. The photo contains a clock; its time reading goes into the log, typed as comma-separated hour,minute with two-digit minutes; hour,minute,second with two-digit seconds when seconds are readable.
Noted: 12,20
